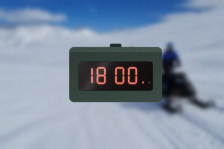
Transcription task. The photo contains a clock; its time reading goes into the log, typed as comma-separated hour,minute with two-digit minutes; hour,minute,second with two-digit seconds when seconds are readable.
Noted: 18,00
